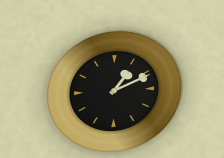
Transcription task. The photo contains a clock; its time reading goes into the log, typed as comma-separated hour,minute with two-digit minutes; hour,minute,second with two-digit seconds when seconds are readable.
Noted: 1,11
